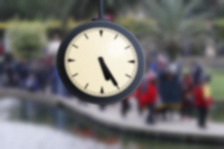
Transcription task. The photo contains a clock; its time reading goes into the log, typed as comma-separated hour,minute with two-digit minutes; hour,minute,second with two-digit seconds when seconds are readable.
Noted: 5,25
